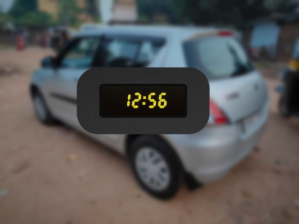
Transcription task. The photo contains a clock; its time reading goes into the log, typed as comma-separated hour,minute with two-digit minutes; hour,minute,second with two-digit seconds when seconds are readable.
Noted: 12,56
